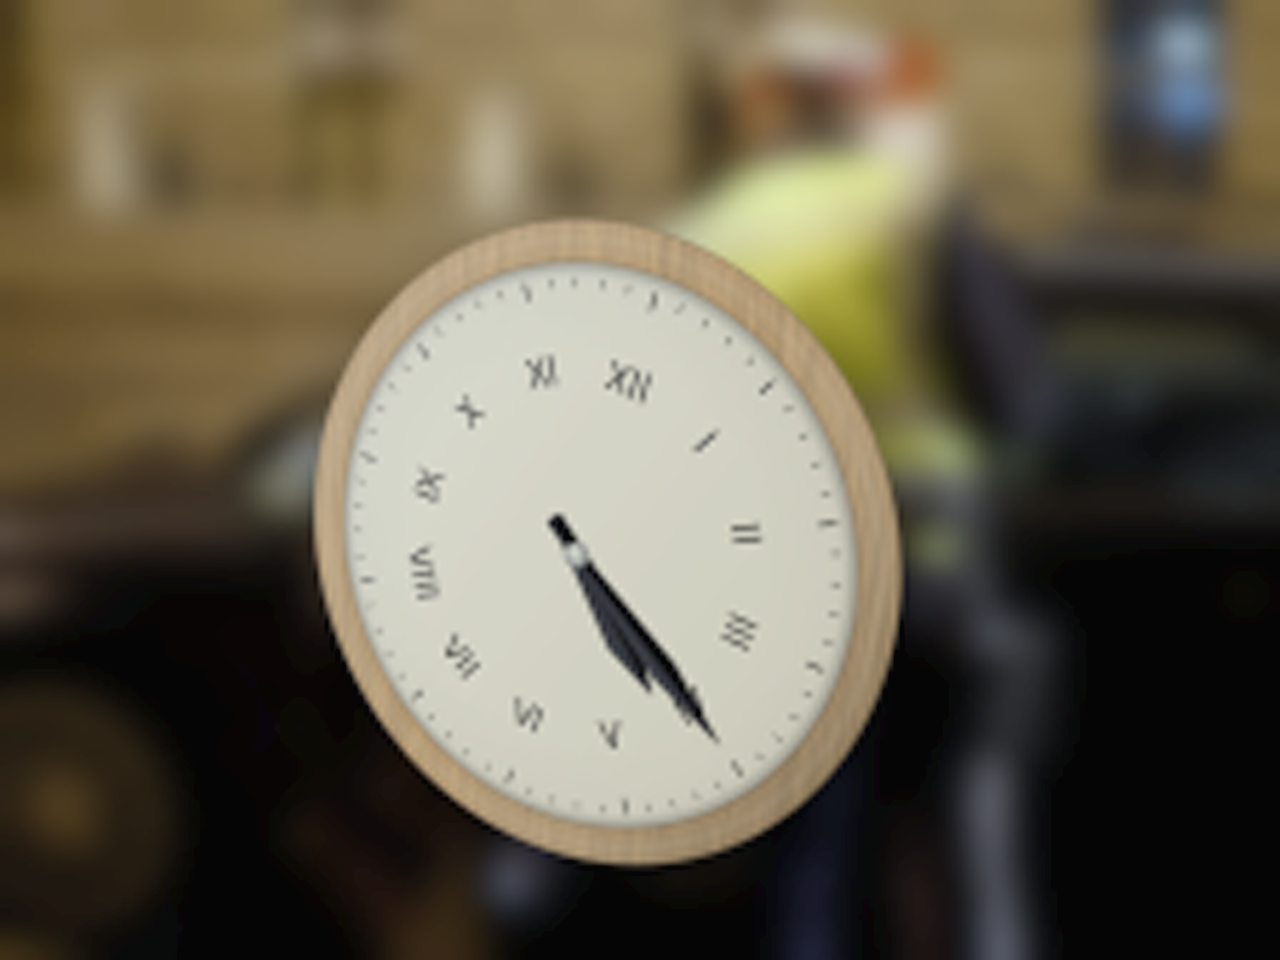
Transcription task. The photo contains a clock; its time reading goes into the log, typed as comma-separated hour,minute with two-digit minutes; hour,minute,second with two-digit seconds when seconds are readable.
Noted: 4,20
